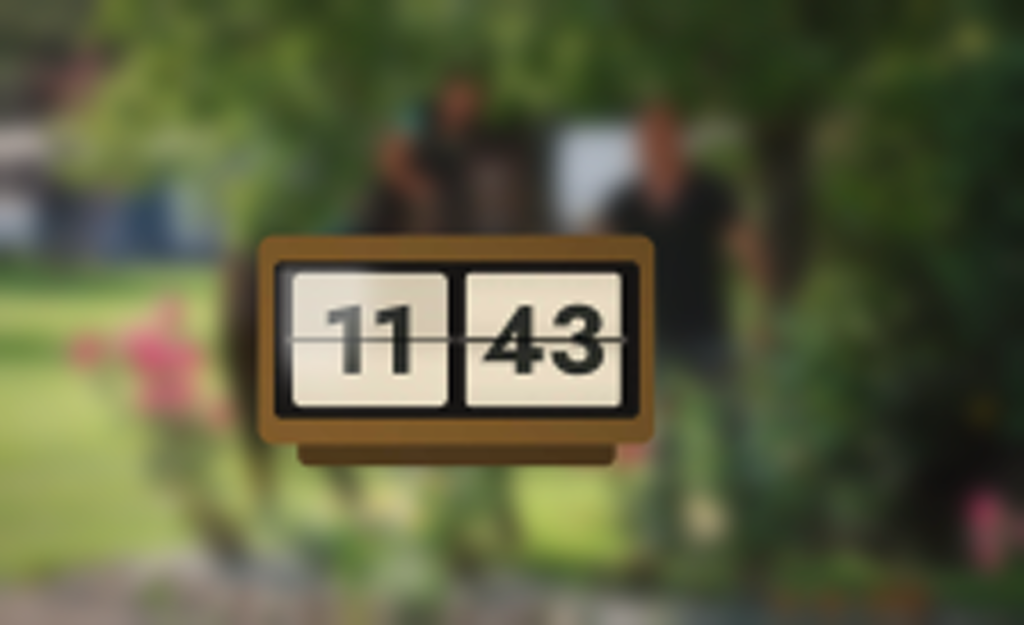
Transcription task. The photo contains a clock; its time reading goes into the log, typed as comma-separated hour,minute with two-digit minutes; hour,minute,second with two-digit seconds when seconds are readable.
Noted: 11,43
